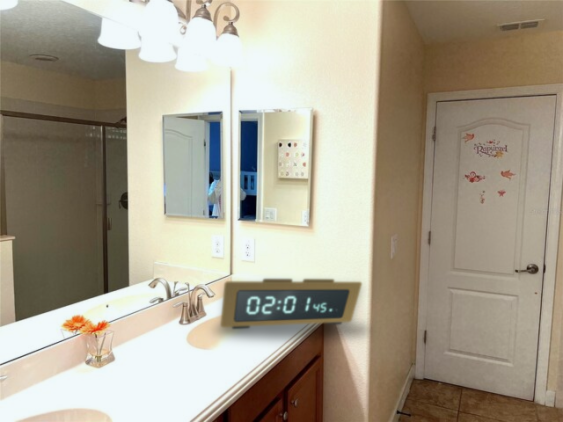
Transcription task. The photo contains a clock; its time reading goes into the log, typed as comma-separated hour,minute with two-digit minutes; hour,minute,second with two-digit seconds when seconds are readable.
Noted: 2,01
